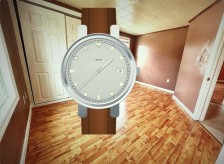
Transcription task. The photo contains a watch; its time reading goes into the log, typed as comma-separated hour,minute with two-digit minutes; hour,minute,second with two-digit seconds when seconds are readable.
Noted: 1,38
